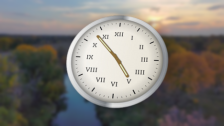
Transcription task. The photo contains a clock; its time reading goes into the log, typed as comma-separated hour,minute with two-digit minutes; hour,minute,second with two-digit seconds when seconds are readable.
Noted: 4,53
